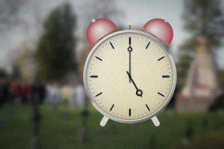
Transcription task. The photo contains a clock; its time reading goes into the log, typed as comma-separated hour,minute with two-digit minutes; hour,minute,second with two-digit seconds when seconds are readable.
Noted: 5,00
